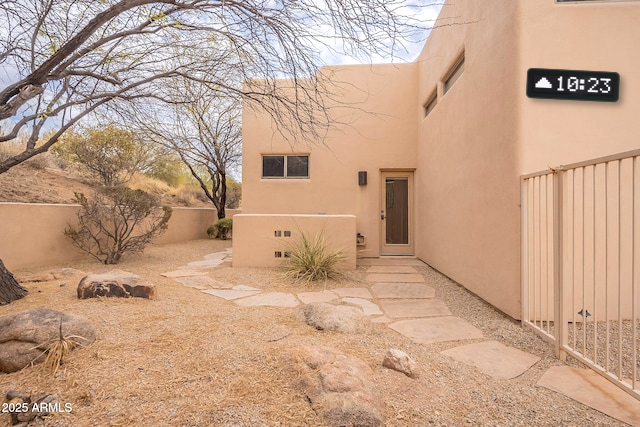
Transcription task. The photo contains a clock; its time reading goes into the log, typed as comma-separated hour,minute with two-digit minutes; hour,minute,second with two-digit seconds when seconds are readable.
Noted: 10,23
